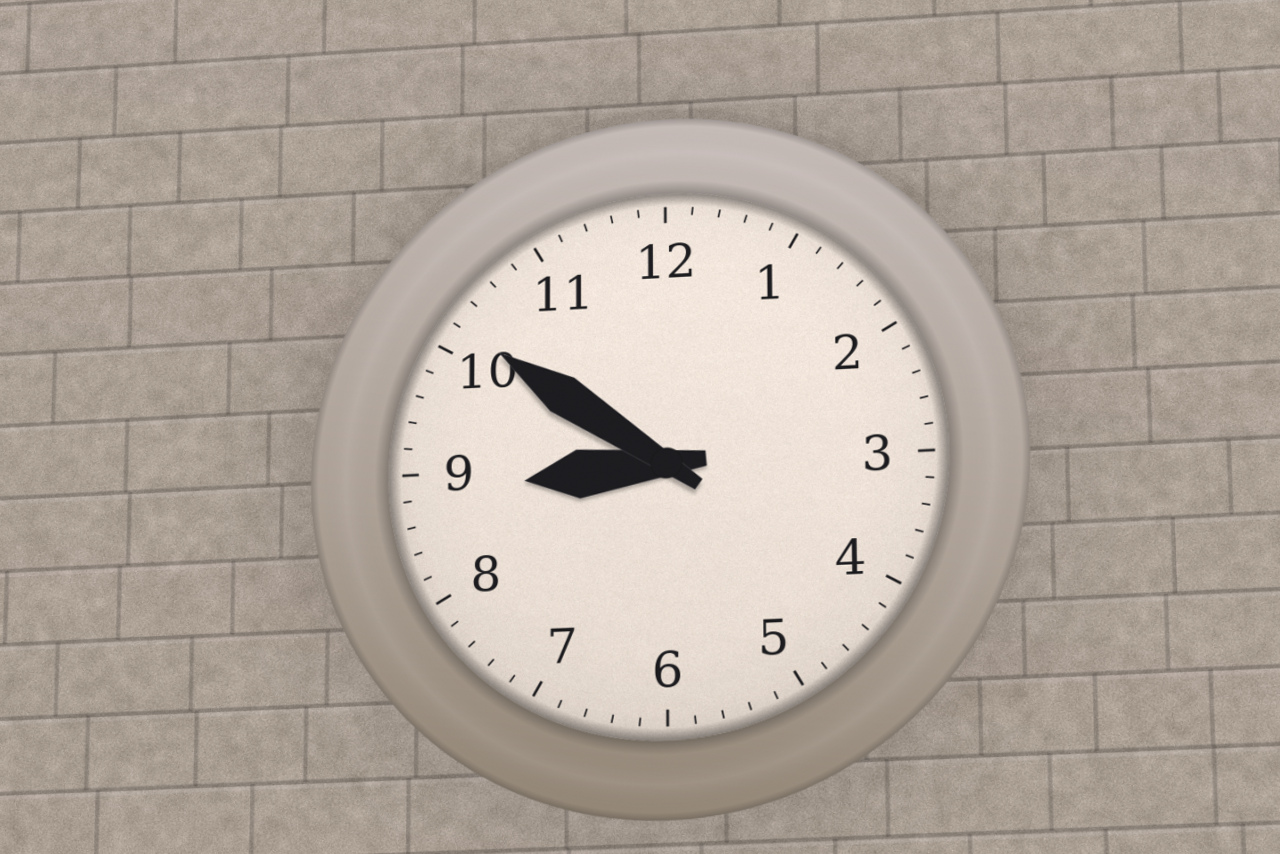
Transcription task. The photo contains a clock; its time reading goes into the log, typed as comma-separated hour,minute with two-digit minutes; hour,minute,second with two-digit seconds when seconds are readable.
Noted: 8,51
